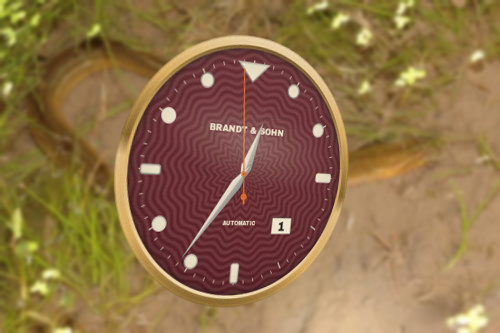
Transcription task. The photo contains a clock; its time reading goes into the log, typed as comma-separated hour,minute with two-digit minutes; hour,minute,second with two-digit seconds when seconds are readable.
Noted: 12,35,59
